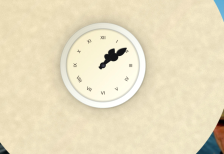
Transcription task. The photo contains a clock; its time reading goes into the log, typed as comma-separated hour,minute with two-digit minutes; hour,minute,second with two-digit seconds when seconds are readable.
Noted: 1,09
